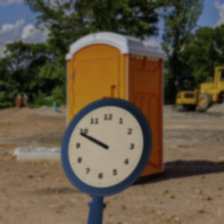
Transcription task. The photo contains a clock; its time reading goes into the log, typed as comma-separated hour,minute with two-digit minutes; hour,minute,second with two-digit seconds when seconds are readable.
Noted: 9,49
